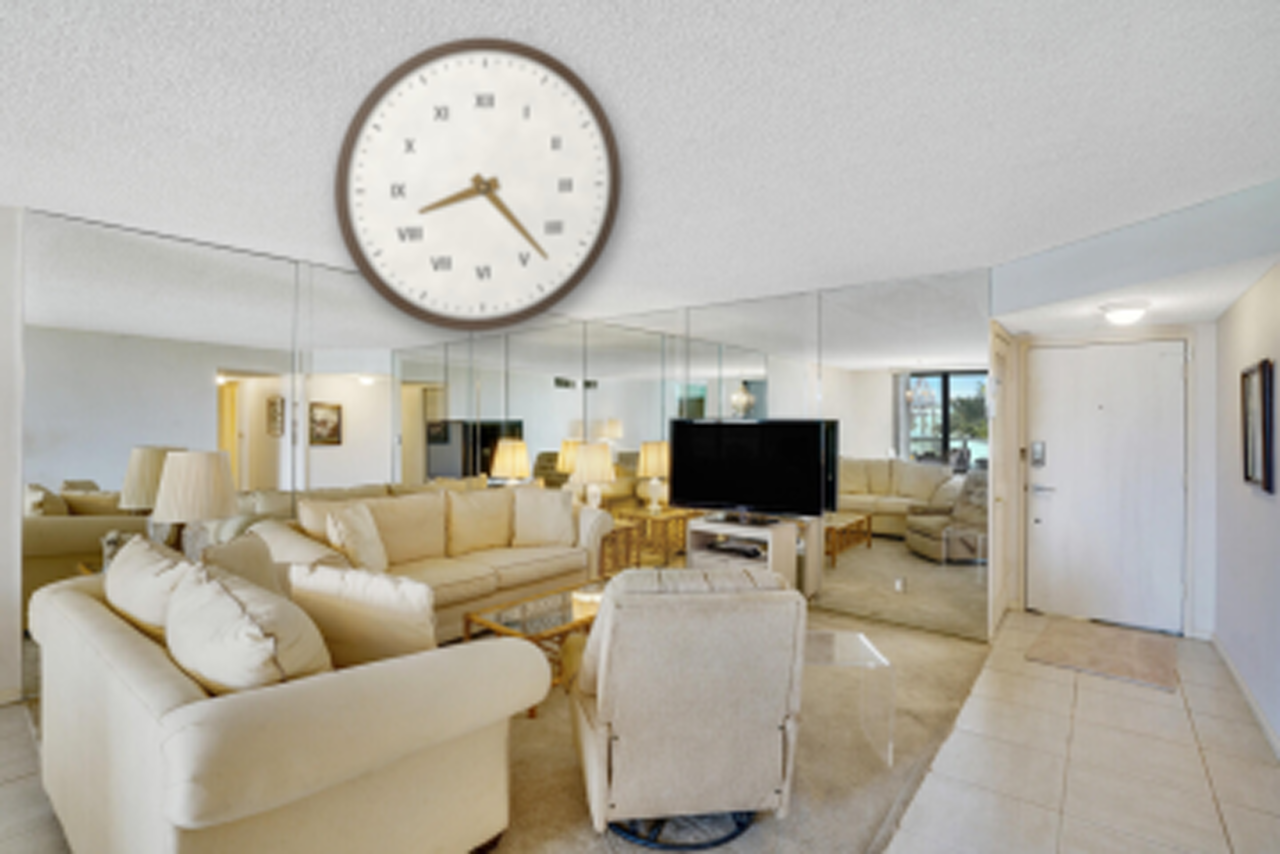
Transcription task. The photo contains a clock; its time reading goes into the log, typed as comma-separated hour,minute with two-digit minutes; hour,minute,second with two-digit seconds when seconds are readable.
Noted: 8,23
